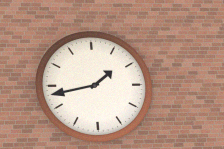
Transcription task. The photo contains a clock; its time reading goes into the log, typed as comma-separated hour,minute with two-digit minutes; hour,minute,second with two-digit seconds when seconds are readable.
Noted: 1,43
